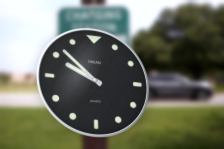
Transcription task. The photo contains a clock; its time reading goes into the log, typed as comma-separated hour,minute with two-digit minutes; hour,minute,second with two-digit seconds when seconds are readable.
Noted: 9,52
